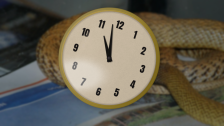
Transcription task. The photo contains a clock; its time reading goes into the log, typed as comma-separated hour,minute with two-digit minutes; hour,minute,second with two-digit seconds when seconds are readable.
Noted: 10,58
